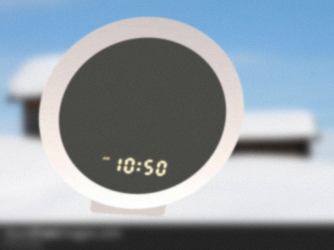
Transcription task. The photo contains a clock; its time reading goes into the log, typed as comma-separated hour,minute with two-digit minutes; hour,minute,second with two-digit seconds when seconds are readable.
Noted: 10,50
